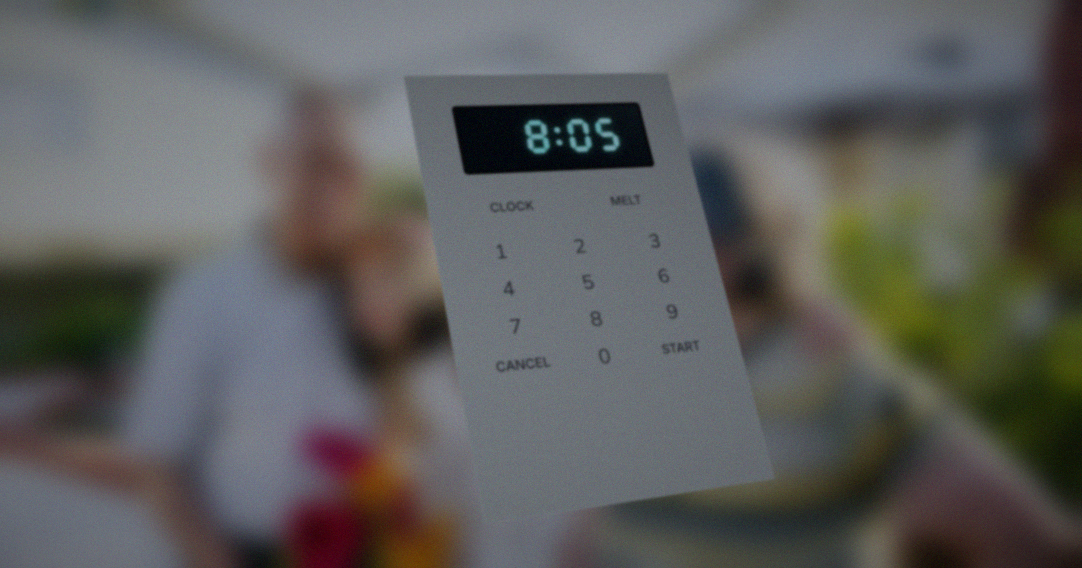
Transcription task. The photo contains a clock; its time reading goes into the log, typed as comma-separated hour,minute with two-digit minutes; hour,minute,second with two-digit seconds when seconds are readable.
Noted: 8,05
